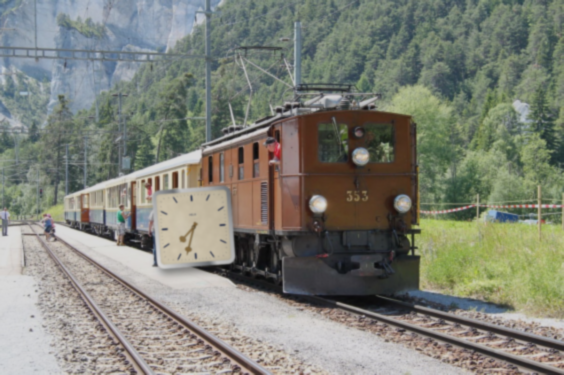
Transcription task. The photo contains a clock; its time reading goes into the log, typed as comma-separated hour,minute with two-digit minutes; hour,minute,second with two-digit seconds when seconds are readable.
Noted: 7,33
